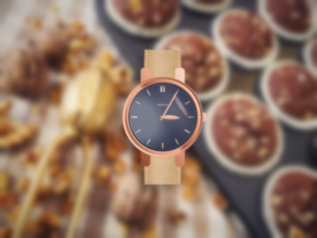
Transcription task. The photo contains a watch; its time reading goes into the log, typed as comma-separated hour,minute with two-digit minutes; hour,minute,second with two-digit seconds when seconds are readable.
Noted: 3,05
